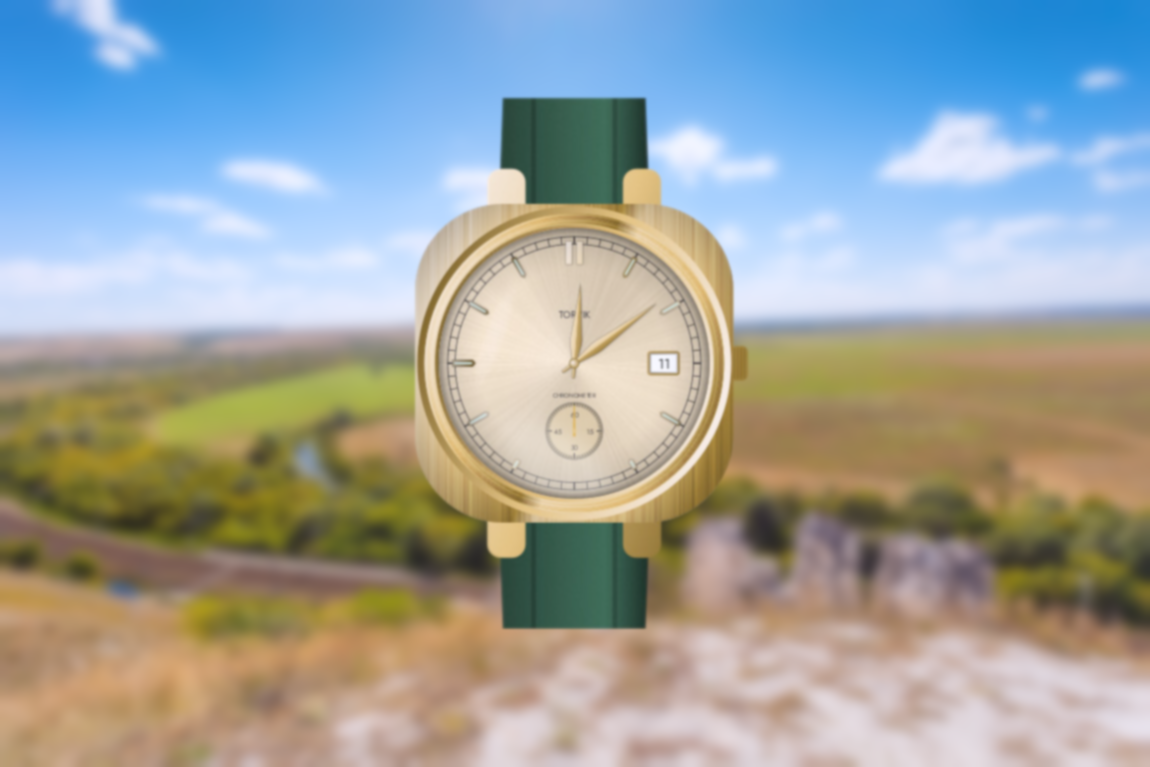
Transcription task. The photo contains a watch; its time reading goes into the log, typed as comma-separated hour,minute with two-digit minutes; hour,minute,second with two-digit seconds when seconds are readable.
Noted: 12,09
